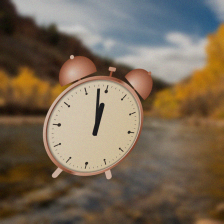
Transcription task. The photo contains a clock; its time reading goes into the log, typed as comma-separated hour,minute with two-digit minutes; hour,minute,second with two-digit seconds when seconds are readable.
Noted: 11,58
